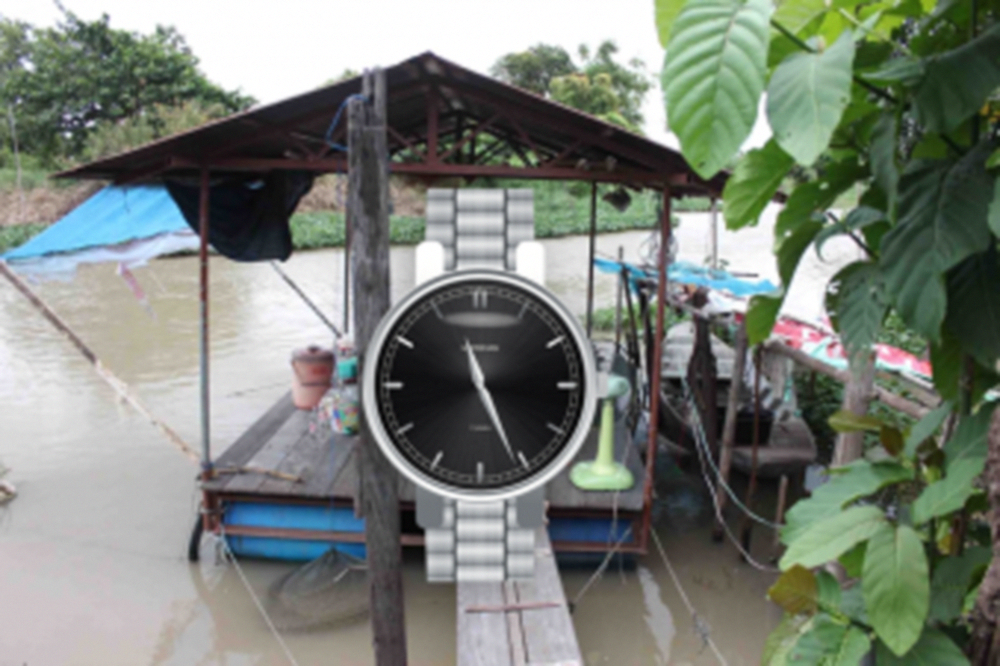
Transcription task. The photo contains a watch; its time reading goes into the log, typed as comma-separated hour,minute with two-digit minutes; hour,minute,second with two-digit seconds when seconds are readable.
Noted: 11,26
